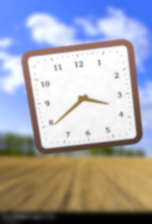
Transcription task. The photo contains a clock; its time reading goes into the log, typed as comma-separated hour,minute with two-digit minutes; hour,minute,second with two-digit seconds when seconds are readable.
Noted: 3,39
